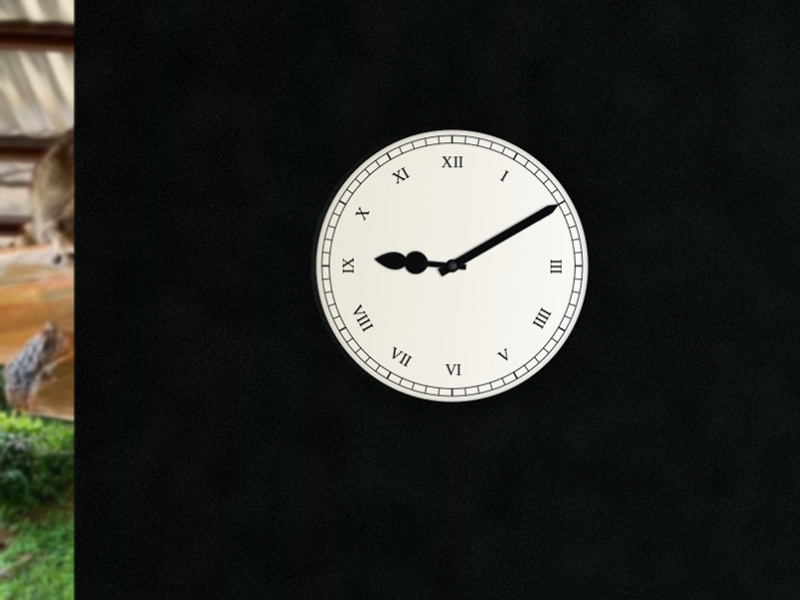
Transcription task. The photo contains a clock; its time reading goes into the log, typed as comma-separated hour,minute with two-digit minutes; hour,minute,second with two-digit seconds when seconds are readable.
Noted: 9,10
